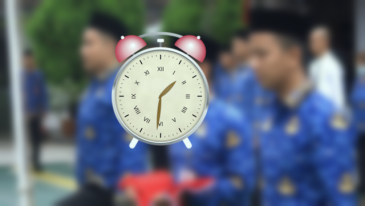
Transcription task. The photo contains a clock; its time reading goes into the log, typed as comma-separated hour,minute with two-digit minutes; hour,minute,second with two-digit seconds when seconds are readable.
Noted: 1,31
